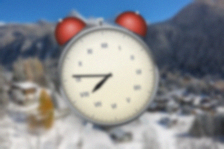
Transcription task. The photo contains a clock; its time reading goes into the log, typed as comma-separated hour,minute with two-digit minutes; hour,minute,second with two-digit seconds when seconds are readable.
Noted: 7,46
